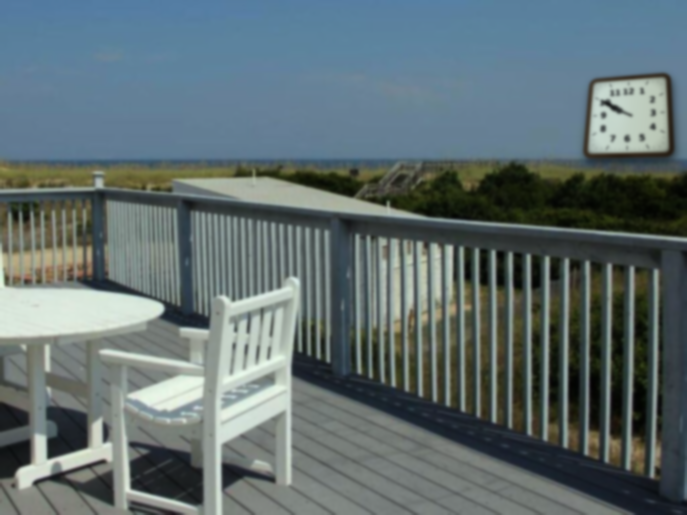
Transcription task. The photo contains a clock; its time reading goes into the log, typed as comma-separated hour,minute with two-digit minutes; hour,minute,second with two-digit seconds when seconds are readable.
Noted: 9,50
